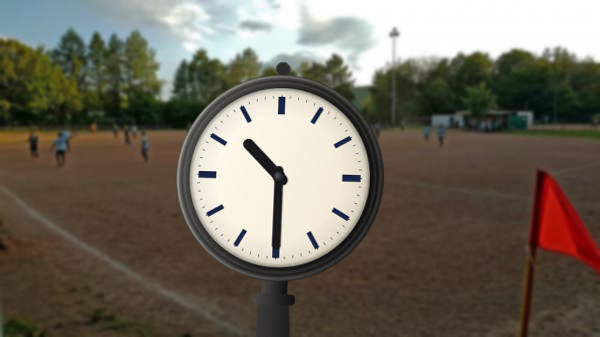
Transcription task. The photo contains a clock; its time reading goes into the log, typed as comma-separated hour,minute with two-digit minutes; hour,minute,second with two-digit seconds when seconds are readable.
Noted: 10,30
